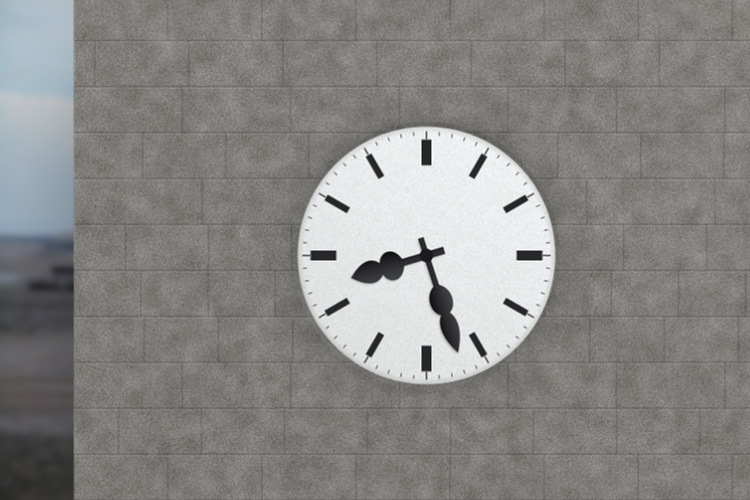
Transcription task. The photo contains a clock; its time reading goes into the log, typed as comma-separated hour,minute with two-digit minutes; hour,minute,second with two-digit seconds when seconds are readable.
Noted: 8,27
